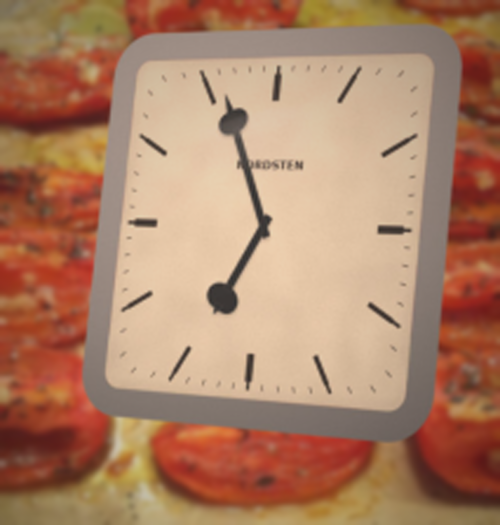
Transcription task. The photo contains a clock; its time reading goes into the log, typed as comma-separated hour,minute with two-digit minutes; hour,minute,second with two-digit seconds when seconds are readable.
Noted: 6,56
